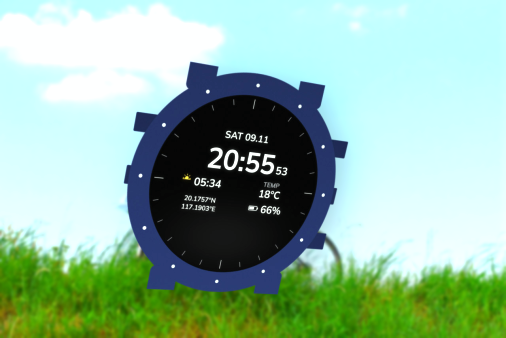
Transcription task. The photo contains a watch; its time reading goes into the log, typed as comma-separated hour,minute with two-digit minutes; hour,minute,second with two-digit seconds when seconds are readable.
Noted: 20,55,53
